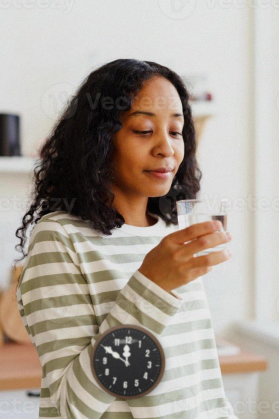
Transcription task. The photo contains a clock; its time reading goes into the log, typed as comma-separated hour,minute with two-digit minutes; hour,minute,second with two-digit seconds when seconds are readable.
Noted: 11,50
